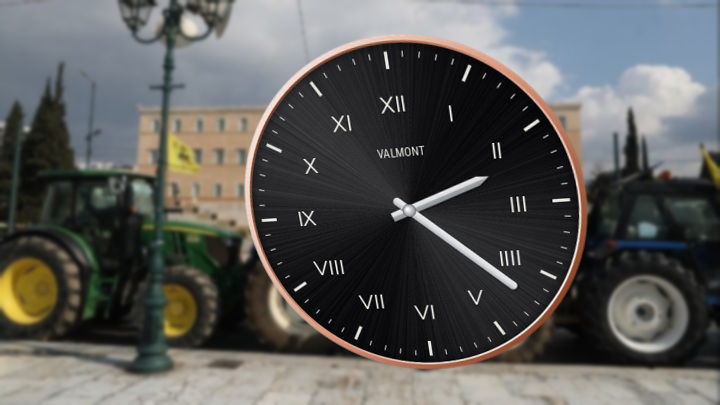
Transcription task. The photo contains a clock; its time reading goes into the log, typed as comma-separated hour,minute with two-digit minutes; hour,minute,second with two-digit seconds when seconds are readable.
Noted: 2,22
